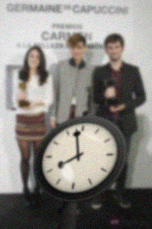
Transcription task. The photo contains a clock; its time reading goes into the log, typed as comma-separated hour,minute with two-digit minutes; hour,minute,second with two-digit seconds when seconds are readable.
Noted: 7,58
